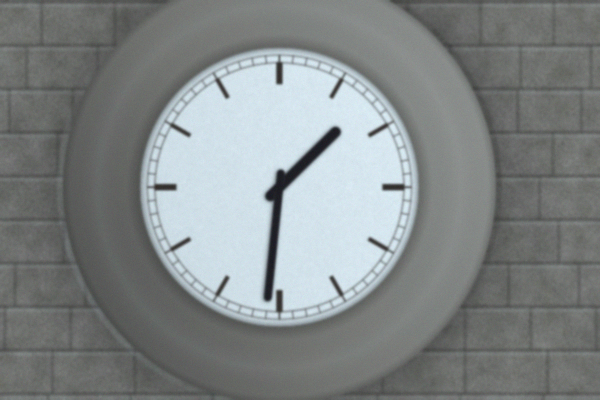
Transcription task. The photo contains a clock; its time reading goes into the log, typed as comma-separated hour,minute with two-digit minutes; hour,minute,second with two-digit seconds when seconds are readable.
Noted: 1,31
